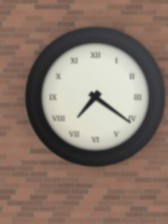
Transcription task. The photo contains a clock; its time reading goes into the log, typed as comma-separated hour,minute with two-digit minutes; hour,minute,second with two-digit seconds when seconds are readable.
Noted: 7,21
